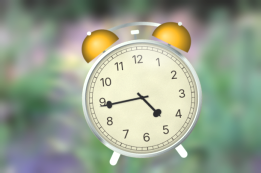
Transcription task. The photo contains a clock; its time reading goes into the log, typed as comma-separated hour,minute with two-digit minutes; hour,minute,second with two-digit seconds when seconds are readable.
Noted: 4,44
